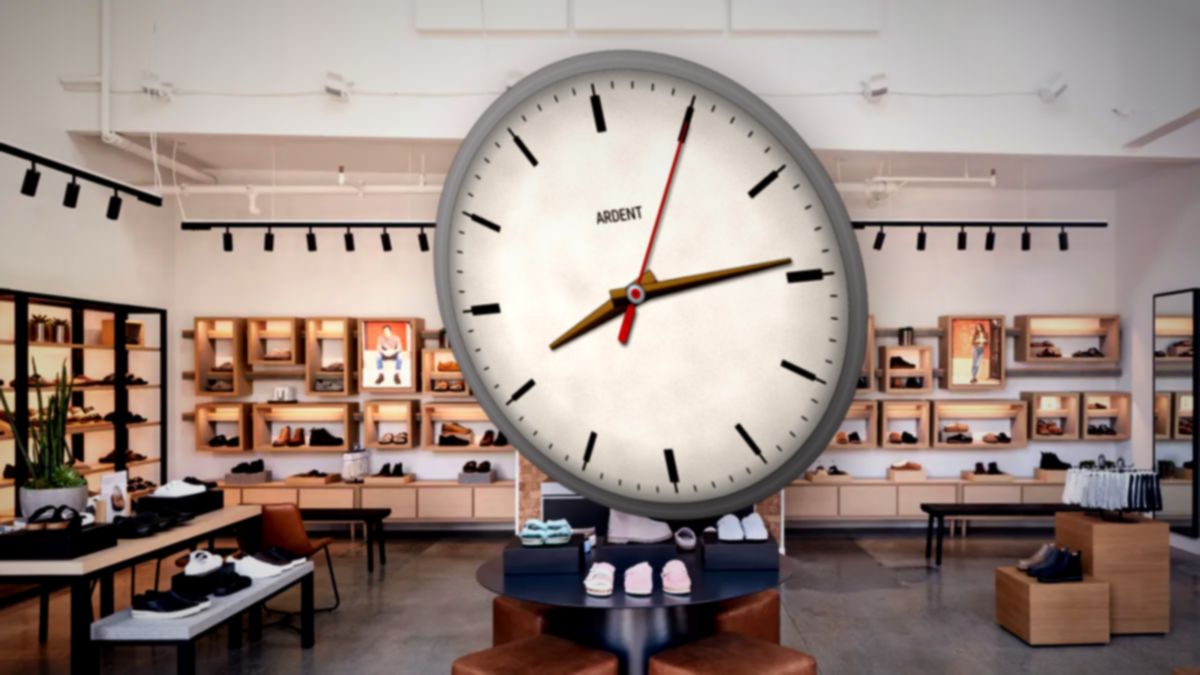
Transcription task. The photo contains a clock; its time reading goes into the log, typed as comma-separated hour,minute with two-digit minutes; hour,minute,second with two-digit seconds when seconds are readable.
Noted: 8,14,05
